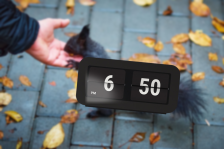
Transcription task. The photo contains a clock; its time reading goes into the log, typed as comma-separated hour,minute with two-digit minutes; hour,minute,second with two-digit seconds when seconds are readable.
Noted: 6,50
